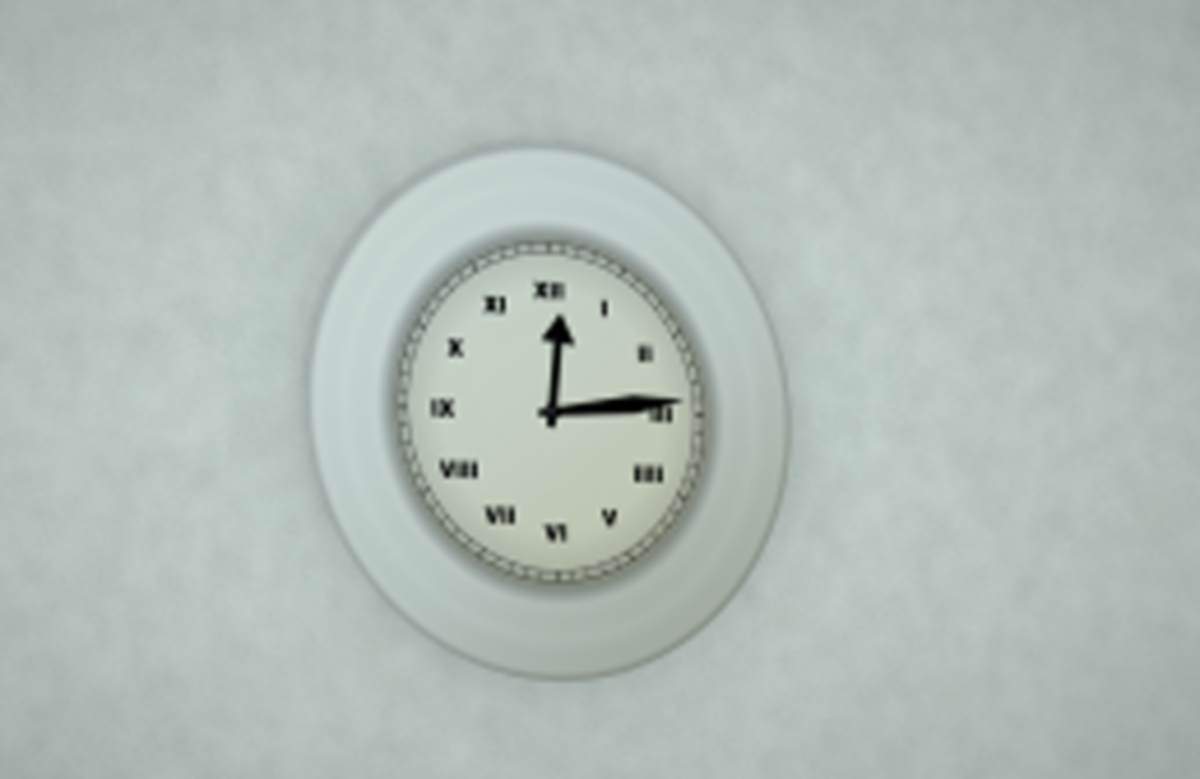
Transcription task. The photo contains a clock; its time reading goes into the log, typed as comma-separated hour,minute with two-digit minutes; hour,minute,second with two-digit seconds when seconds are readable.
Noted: 12,14
